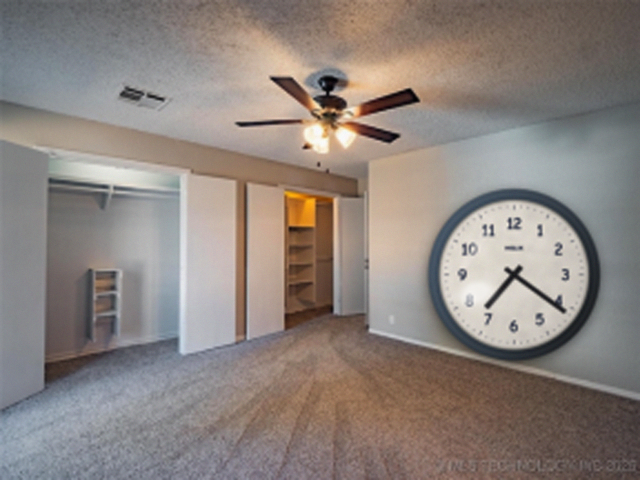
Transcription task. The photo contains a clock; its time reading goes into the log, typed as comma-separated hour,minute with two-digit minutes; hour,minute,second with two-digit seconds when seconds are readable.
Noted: 7,21
